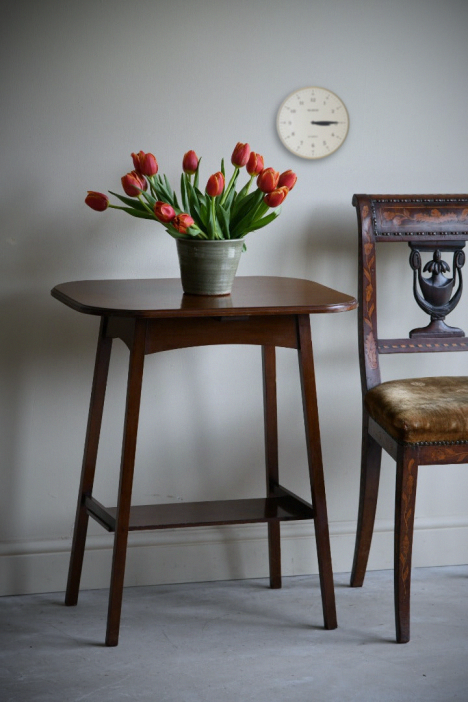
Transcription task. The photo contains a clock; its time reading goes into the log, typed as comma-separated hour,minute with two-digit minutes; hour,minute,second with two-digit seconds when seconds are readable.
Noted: 3,15
